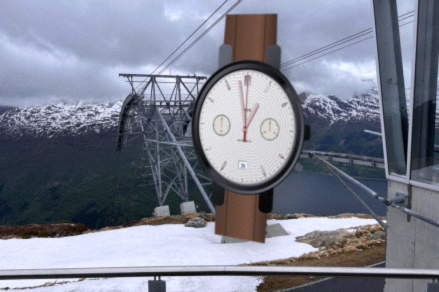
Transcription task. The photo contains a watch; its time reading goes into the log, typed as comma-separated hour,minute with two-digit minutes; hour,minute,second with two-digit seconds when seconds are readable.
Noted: 12,58
